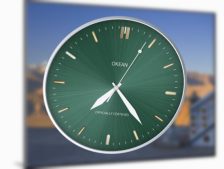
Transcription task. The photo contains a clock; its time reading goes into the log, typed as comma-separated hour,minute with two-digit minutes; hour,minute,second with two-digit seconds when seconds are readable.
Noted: 7,23,04
